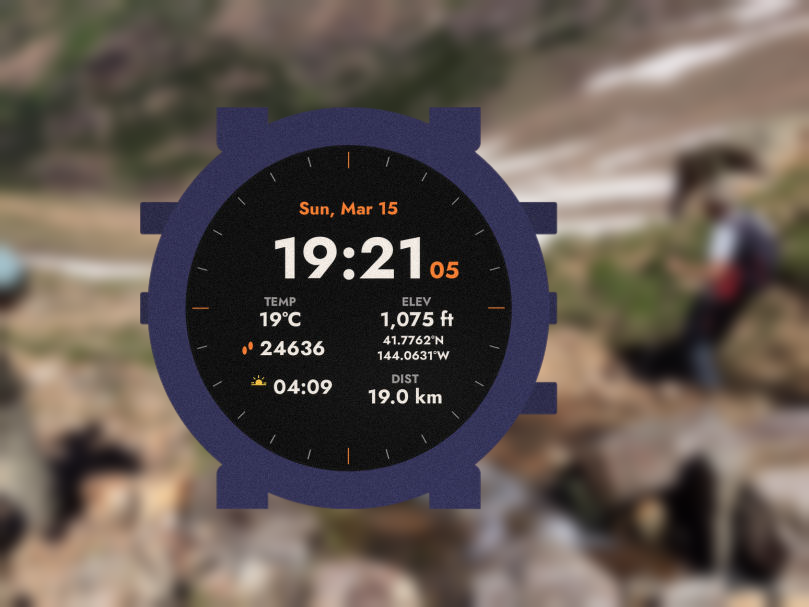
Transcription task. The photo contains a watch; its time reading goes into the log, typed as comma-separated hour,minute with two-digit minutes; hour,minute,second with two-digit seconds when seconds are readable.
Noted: 19,21,05
